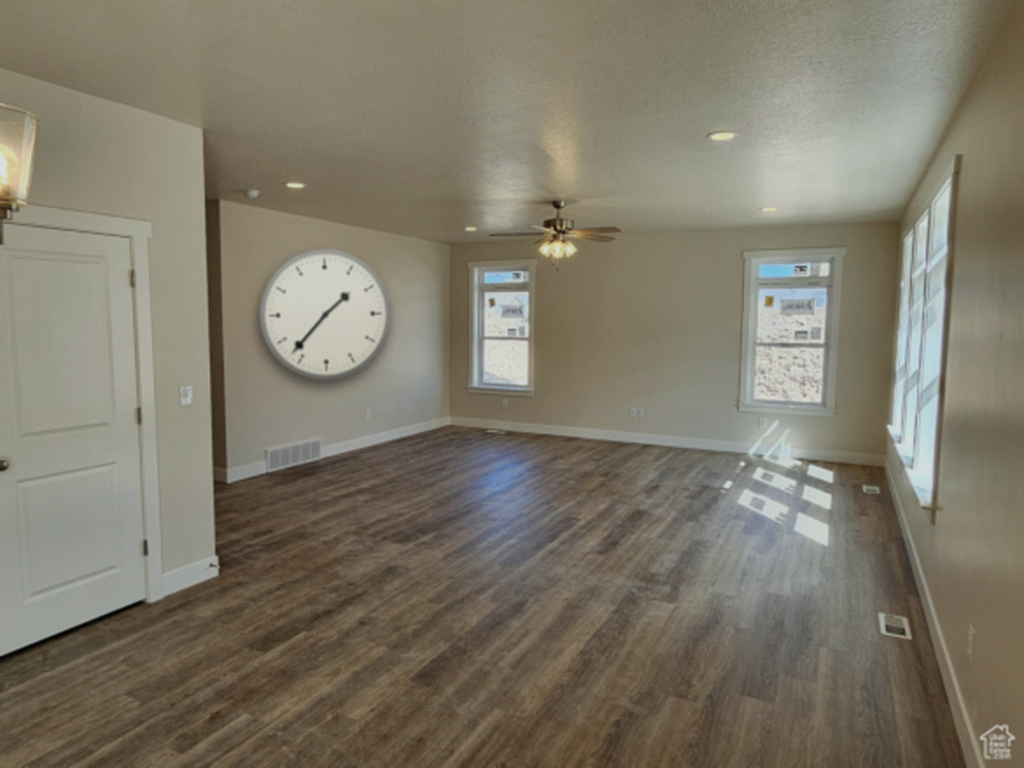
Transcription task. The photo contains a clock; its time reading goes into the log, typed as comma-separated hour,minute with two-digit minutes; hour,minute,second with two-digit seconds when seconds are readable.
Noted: 1,37
